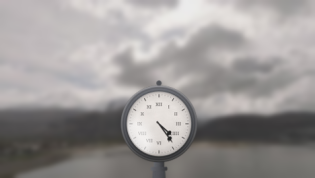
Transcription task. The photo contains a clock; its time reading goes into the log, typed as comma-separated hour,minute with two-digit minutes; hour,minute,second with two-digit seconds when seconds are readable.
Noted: 4,24
